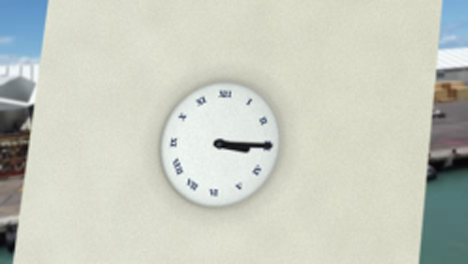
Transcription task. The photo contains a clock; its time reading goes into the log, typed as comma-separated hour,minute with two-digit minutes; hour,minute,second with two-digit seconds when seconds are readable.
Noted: 3,15
